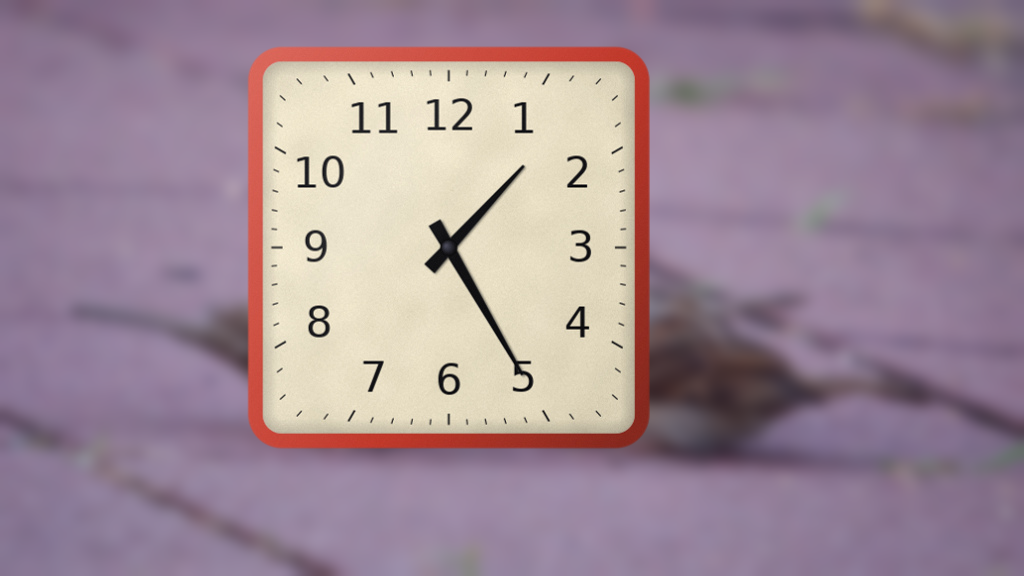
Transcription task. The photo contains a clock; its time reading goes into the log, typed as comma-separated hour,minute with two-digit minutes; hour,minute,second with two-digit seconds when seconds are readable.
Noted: 1,25
